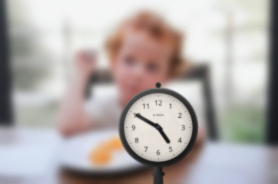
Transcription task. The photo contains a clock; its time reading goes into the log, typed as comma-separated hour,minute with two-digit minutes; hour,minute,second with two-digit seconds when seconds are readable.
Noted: 4,50
